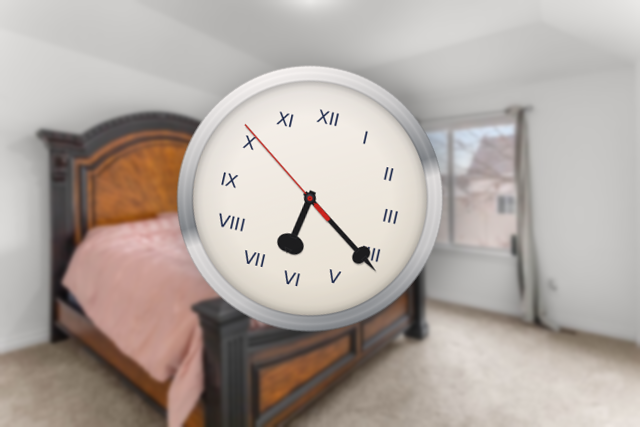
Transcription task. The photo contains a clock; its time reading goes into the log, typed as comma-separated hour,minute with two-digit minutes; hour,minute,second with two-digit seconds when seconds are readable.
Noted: 6,20,51
